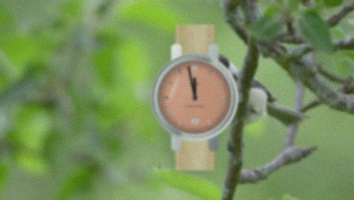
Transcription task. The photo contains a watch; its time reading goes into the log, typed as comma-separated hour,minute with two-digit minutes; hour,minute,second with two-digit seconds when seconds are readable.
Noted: 11,58
